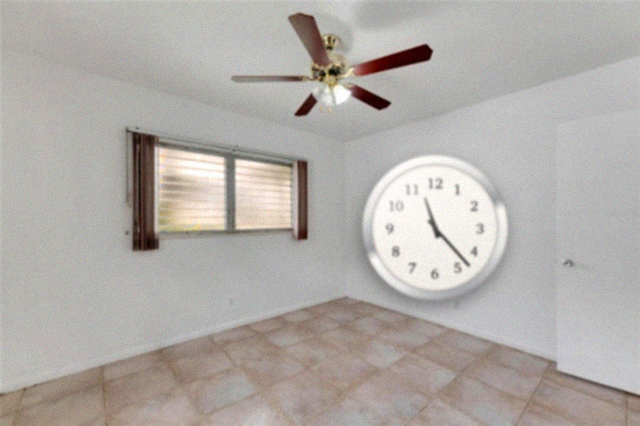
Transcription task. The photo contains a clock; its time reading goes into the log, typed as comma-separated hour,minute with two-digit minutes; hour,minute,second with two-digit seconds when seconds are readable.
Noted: 11,23
